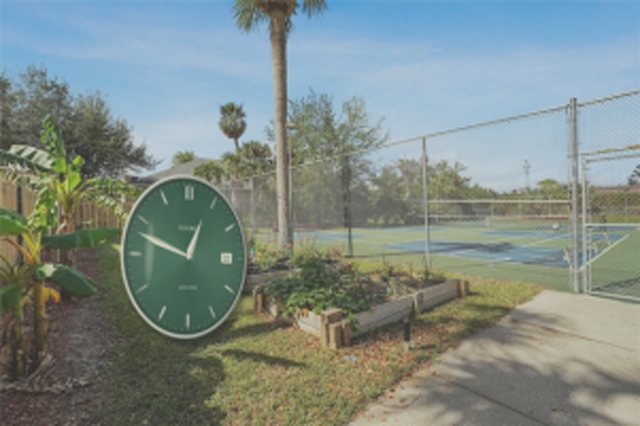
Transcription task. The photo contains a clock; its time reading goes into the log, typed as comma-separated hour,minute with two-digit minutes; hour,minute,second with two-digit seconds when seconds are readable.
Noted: 12,48
